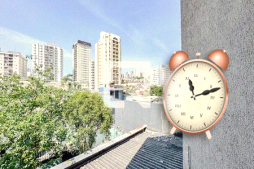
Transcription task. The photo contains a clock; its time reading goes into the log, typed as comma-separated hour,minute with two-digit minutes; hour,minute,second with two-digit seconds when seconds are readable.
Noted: 11,12
